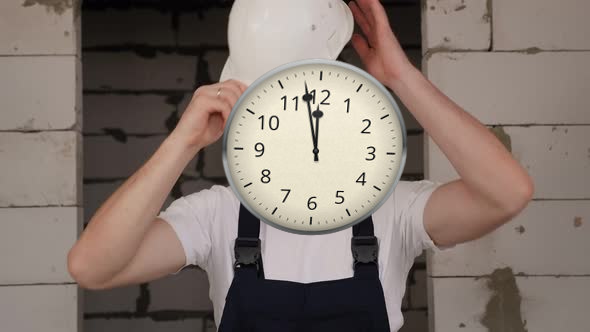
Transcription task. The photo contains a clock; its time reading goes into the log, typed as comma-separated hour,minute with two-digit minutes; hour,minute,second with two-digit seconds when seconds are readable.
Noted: 11,58
